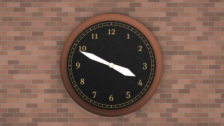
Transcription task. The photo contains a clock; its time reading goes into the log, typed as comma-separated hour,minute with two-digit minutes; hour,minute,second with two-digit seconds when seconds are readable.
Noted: 3,49
